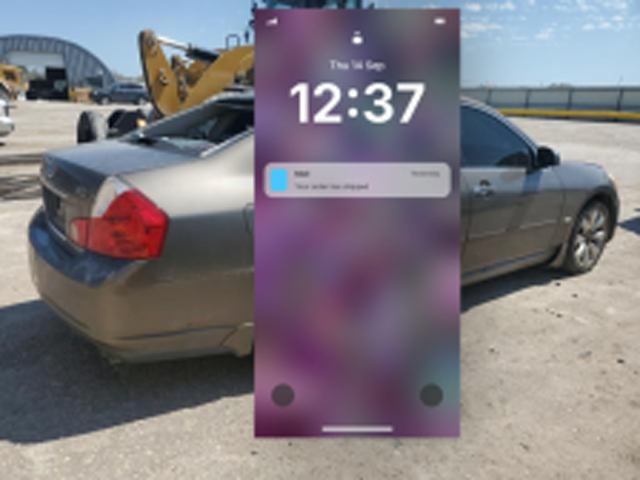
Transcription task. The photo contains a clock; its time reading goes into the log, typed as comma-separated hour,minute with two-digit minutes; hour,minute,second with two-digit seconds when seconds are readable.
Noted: 12,37
